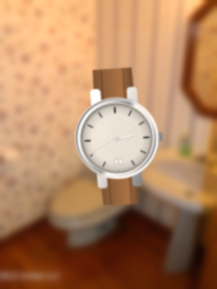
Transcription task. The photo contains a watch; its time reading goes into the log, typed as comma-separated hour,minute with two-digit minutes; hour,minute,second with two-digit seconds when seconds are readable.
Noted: 2,40
